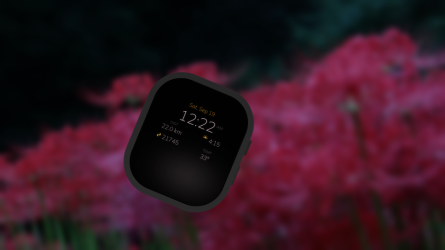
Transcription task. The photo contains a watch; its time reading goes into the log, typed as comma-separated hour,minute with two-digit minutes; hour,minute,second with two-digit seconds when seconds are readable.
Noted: 12,22
